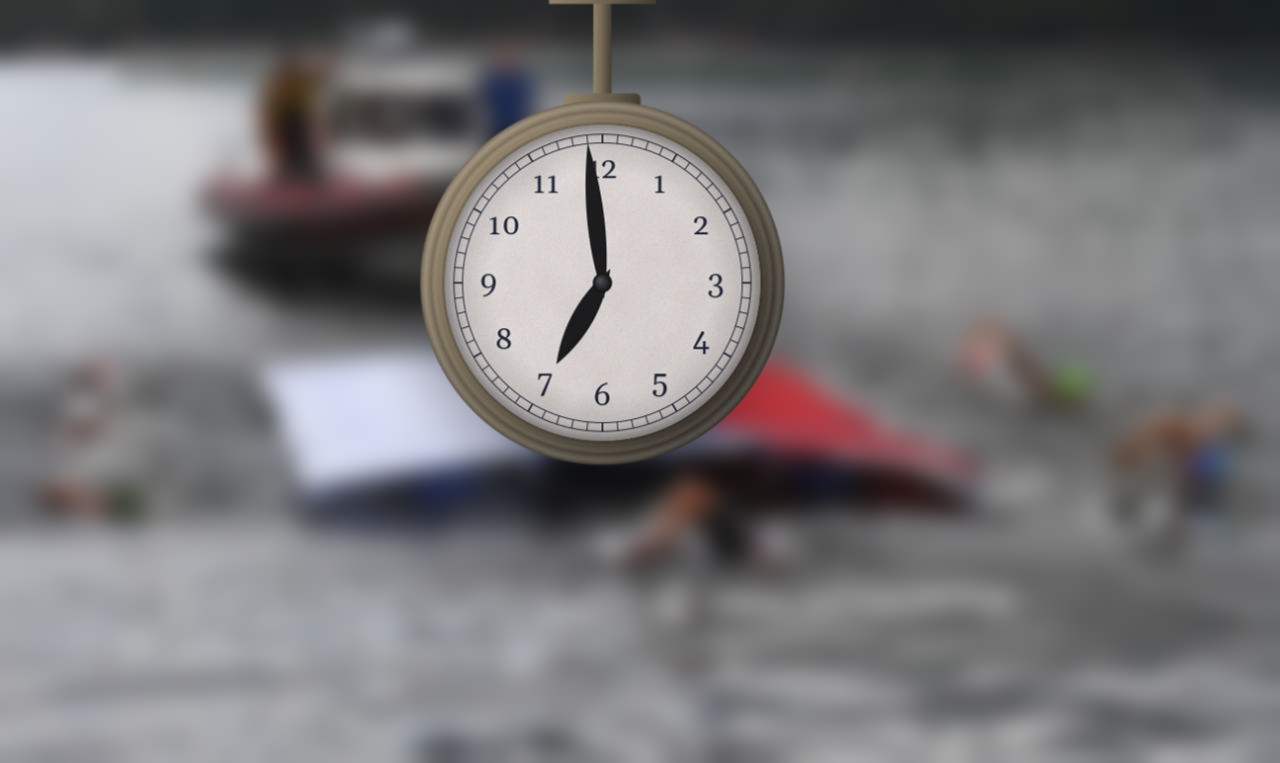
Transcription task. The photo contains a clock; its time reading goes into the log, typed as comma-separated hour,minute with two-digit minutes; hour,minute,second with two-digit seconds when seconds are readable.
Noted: 6,59
